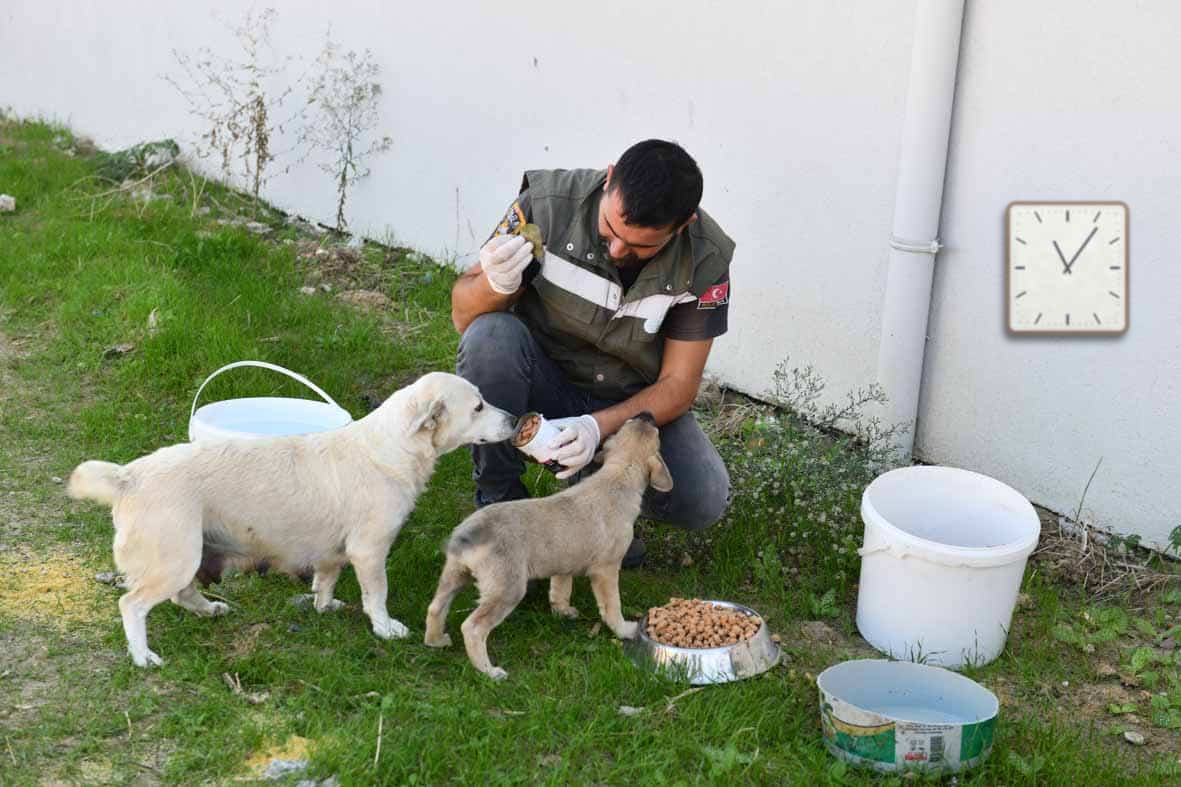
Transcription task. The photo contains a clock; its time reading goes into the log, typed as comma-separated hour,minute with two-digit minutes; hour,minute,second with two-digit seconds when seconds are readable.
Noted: 11,06
